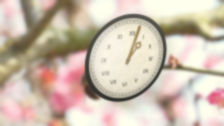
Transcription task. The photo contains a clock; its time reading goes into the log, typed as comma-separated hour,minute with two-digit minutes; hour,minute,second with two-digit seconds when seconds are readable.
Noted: 1,02
